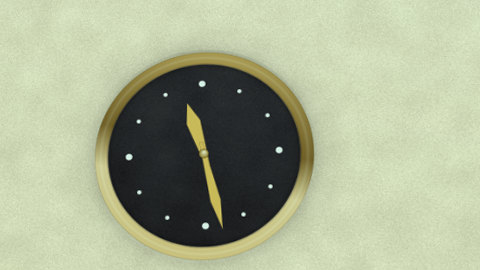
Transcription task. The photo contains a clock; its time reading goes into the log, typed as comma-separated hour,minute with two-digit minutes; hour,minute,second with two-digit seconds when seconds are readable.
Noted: 11,28
